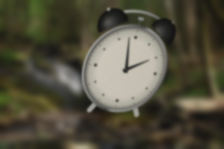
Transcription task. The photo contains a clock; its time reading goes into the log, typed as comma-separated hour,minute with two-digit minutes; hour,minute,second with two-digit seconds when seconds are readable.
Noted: 1,58
